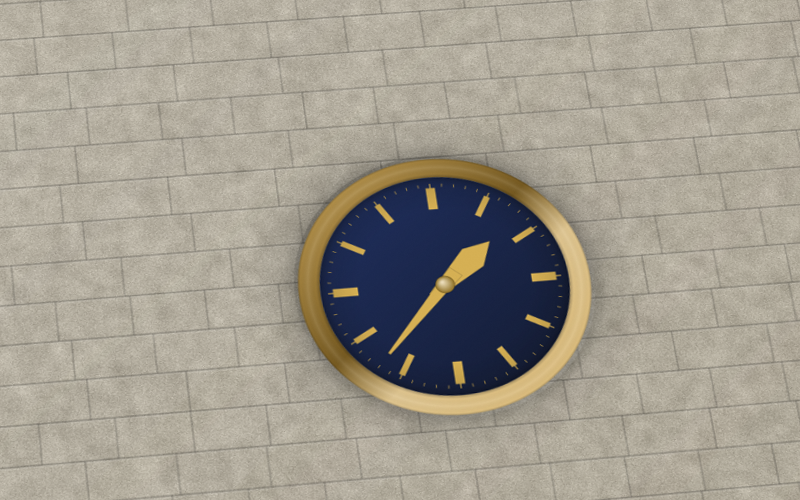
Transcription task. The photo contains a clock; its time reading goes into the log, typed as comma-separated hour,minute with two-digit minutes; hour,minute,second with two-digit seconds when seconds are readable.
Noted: 1,37
